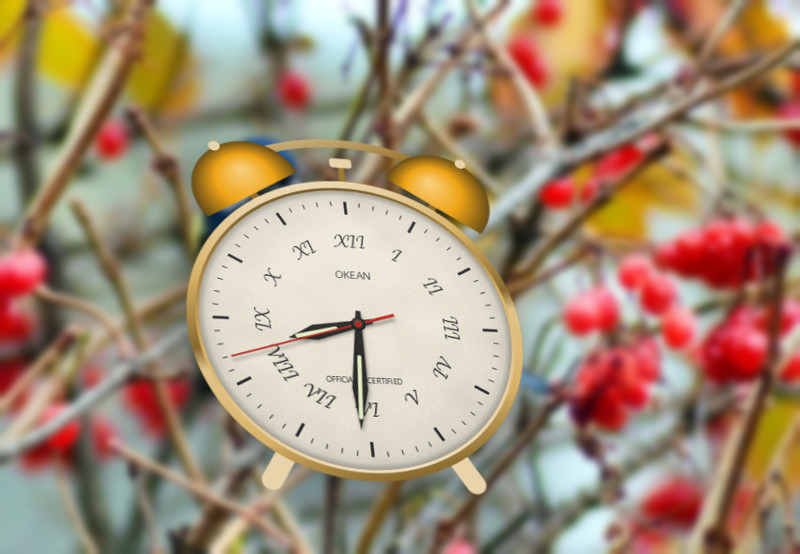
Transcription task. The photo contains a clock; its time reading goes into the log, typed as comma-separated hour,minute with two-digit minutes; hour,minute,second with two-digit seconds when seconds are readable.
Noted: 8,30,42
